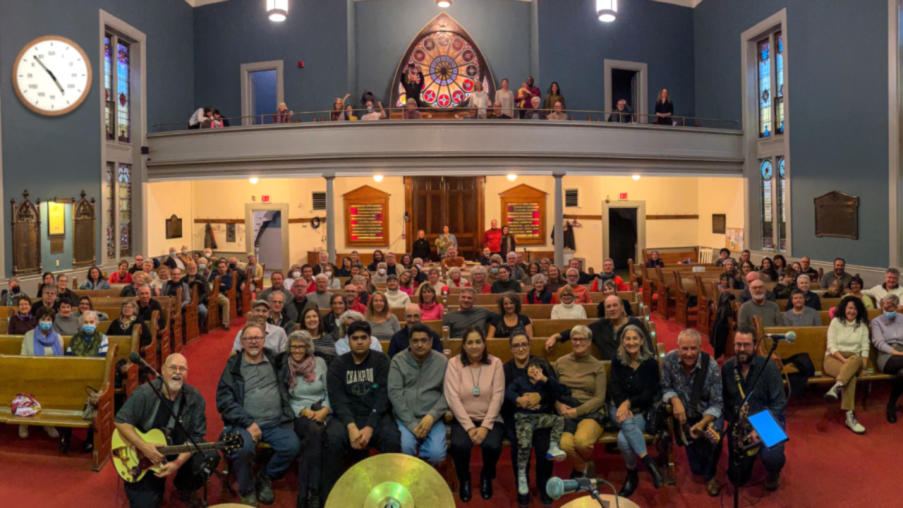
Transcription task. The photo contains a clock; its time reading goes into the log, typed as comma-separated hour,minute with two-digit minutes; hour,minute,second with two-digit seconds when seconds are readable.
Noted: 4,53
